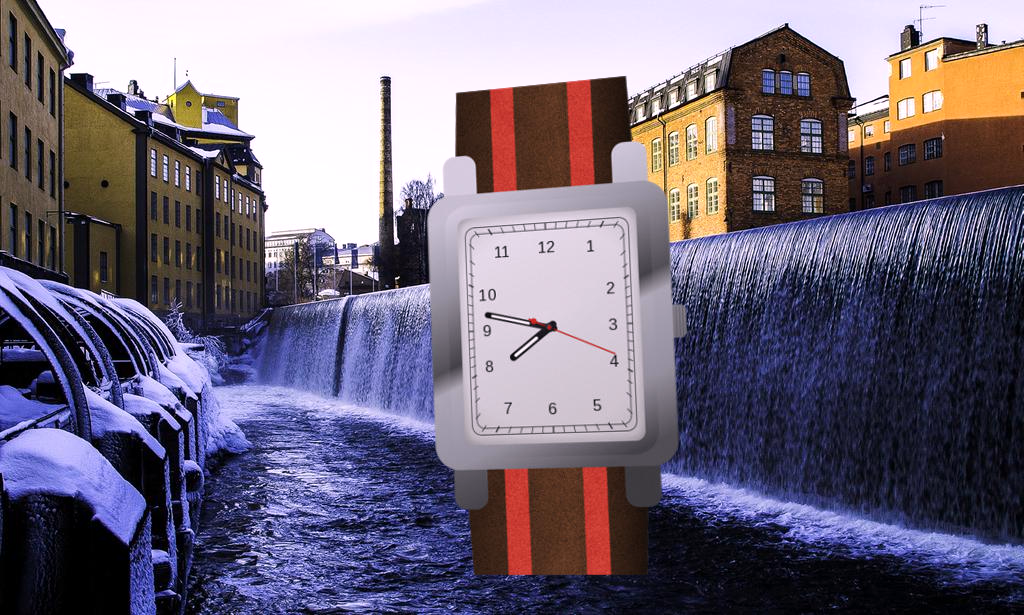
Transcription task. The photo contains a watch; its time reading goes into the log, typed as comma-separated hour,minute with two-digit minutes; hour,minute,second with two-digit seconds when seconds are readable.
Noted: 7,47,19
